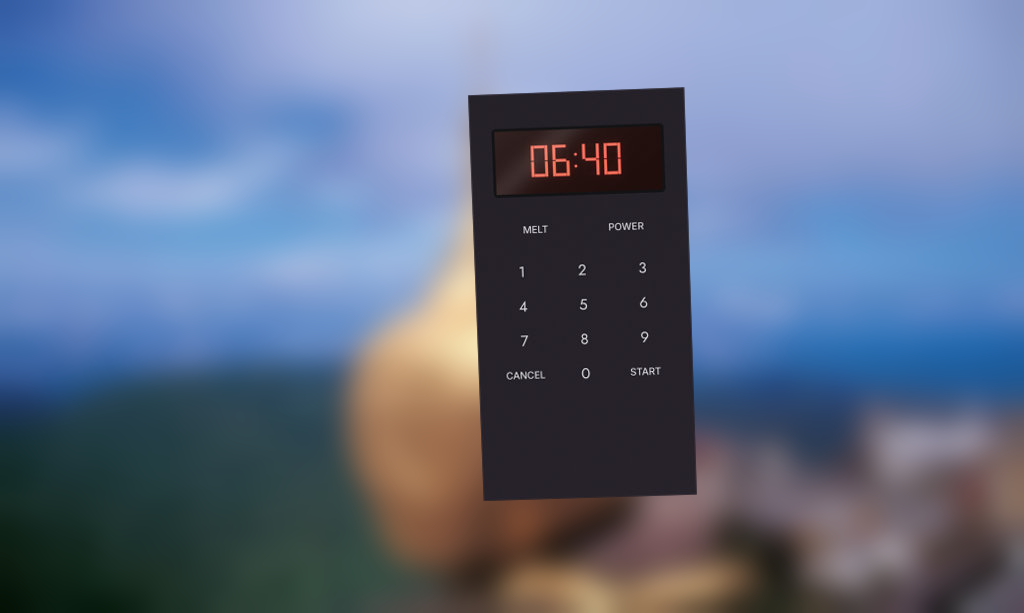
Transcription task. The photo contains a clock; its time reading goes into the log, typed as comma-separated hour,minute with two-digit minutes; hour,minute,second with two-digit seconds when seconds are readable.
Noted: 6,40
